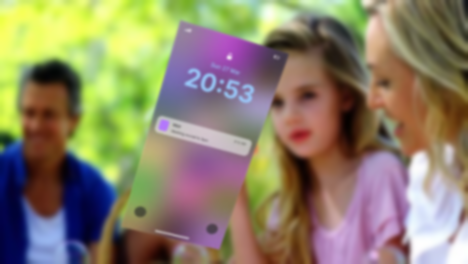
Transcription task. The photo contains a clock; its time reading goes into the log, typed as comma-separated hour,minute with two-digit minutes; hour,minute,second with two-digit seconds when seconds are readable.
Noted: 20,53
